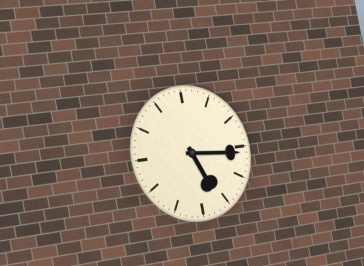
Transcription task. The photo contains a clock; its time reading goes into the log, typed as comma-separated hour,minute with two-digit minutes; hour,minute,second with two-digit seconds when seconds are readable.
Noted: 5,16
